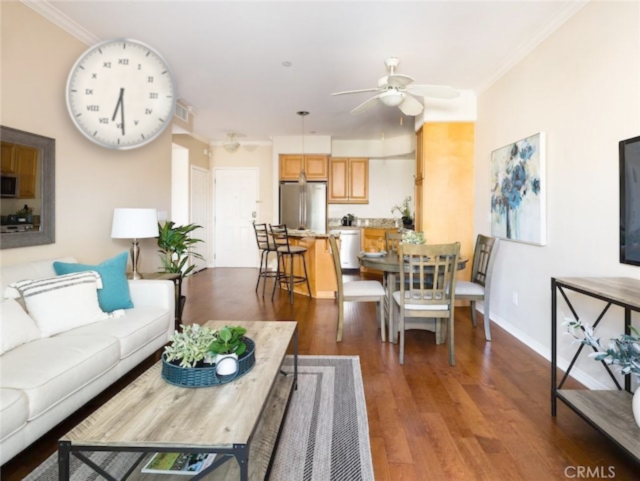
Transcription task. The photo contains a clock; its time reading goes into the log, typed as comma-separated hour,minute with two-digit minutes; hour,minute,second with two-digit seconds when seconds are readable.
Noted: 6,29
